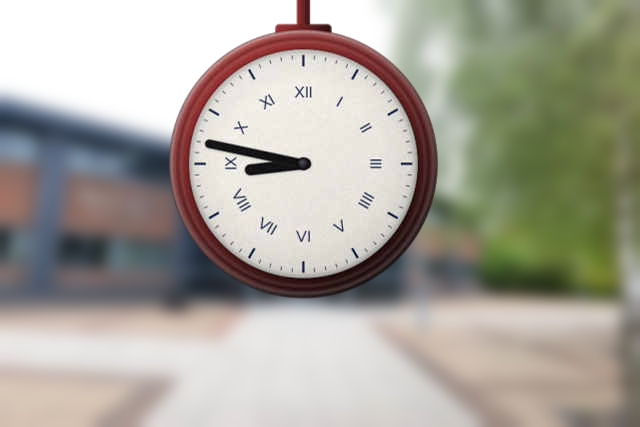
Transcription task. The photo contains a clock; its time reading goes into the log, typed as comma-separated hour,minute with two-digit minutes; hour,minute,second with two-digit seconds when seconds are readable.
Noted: 8,47
